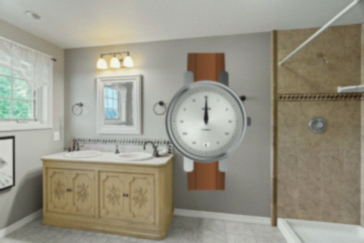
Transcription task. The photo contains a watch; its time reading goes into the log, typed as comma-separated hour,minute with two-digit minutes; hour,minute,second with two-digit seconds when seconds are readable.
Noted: 12,00
